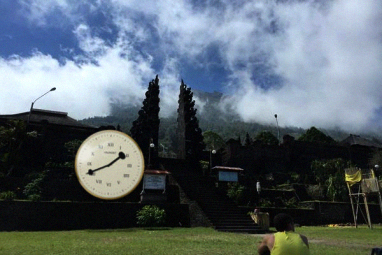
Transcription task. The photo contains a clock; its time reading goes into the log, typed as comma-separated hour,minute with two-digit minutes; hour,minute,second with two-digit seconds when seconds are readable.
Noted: 1,41
